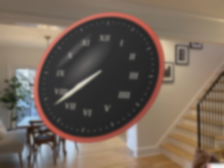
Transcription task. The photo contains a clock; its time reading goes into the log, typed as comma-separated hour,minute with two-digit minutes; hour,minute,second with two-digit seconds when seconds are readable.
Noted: 7,38
